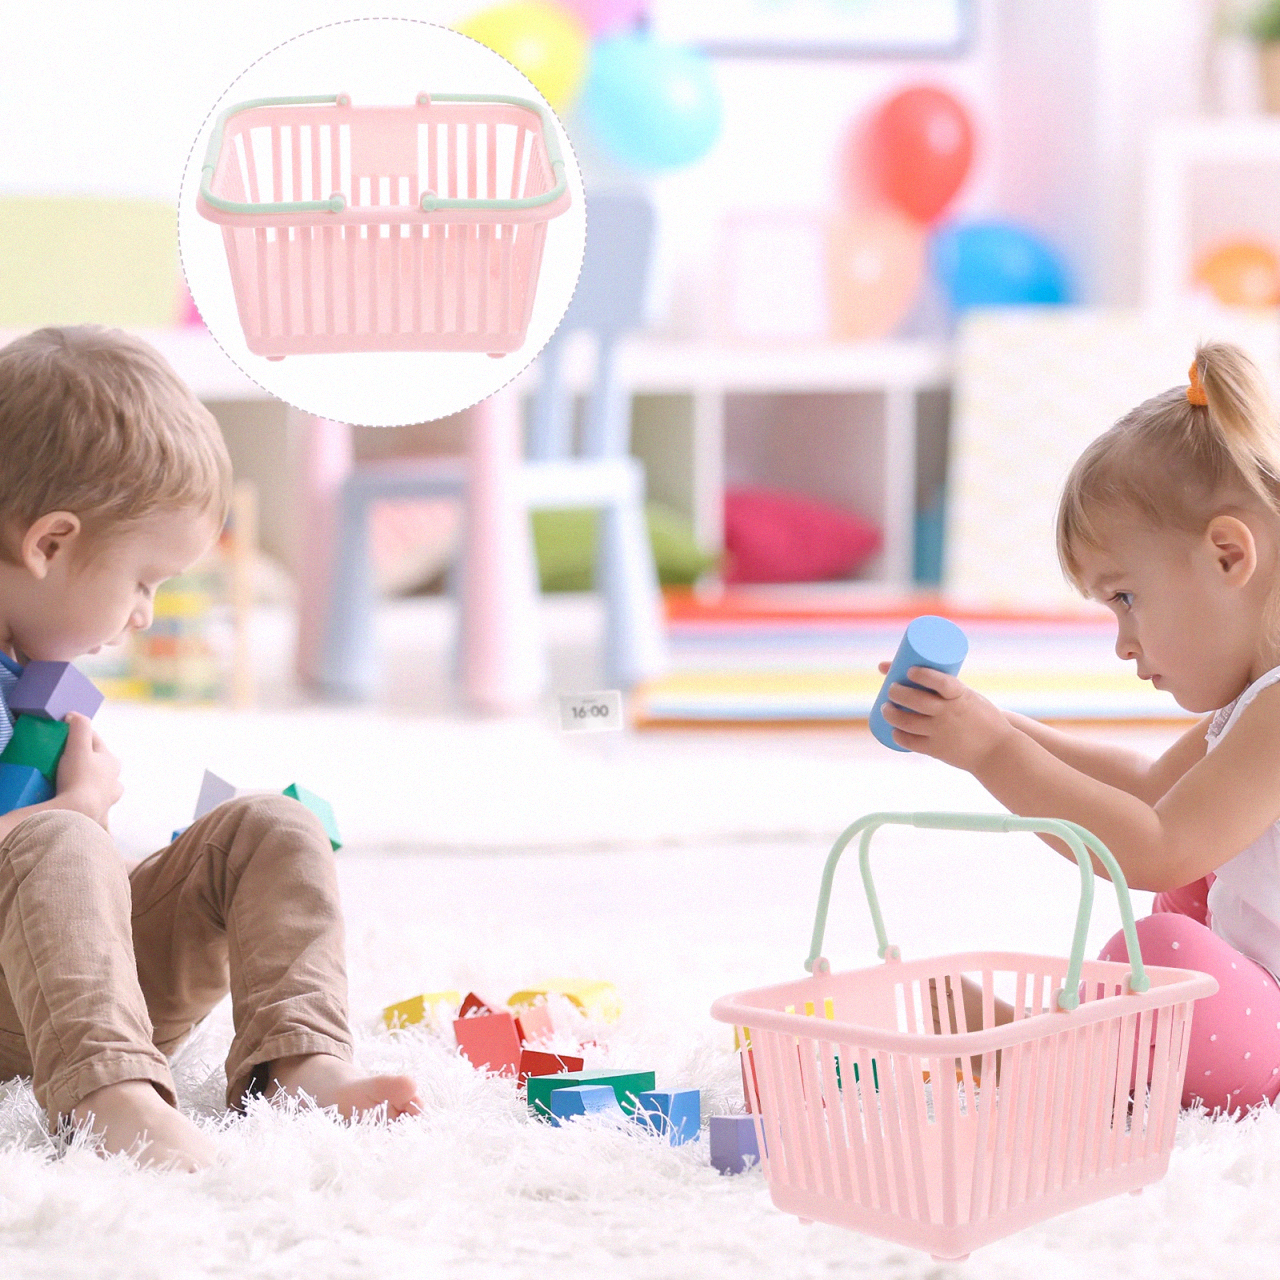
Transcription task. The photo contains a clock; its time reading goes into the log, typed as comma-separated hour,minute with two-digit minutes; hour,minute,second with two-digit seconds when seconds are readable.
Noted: 16,00
